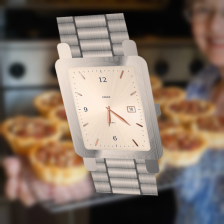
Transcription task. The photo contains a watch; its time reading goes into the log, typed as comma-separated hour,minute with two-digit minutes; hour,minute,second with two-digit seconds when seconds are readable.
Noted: 6,22
